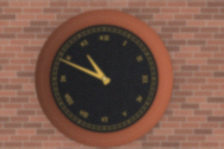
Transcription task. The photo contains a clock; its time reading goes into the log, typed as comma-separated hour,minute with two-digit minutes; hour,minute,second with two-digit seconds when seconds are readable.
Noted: 10,49
